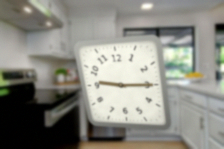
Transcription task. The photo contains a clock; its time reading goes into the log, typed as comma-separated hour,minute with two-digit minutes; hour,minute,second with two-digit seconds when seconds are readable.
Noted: 9,15
